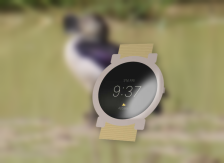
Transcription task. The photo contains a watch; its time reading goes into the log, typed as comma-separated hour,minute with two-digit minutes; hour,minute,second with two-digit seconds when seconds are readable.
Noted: 9,37
